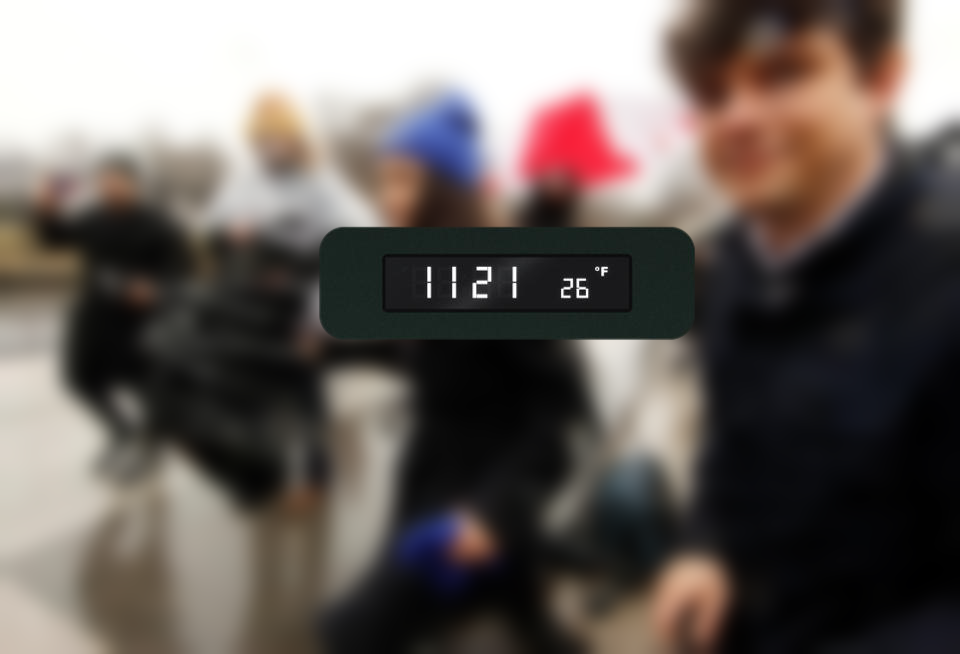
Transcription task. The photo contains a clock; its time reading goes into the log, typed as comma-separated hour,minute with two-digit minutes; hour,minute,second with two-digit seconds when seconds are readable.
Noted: 11,21
